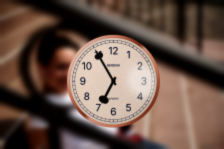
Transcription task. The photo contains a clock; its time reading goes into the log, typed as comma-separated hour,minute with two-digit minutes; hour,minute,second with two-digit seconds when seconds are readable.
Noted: 6,55
